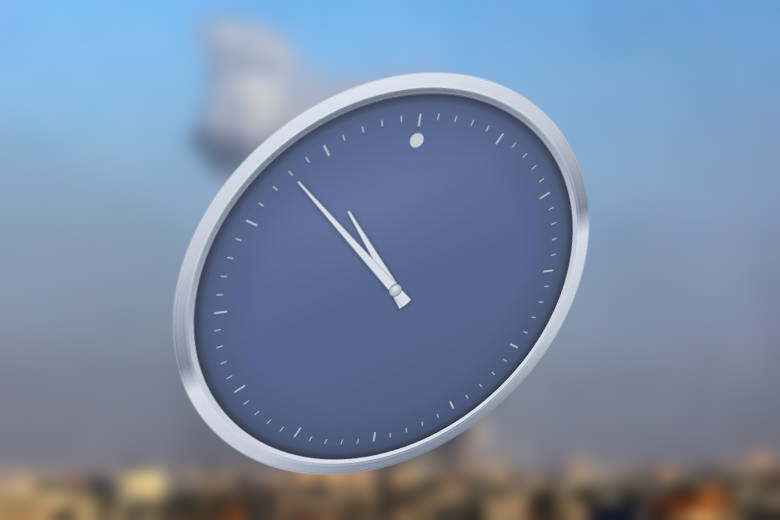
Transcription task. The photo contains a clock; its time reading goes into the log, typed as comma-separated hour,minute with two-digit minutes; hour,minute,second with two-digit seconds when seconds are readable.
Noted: 10,53
